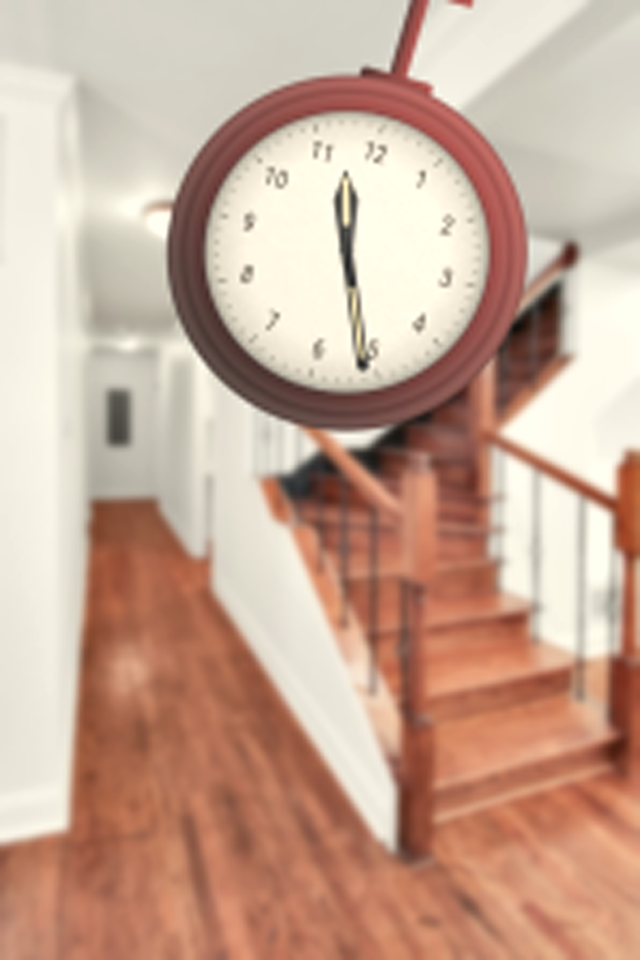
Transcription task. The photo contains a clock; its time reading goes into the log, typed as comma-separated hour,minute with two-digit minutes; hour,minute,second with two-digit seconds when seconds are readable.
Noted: 11,26
